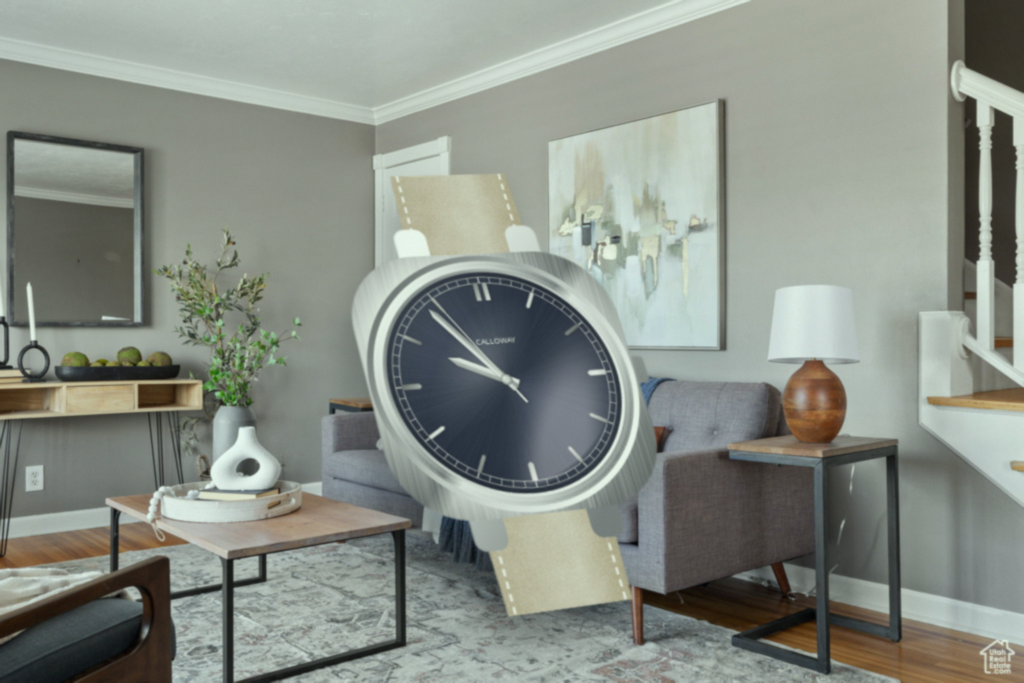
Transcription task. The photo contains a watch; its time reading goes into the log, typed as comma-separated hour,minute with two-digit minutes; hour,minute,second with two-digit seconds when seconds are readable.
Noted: 9,53,55
